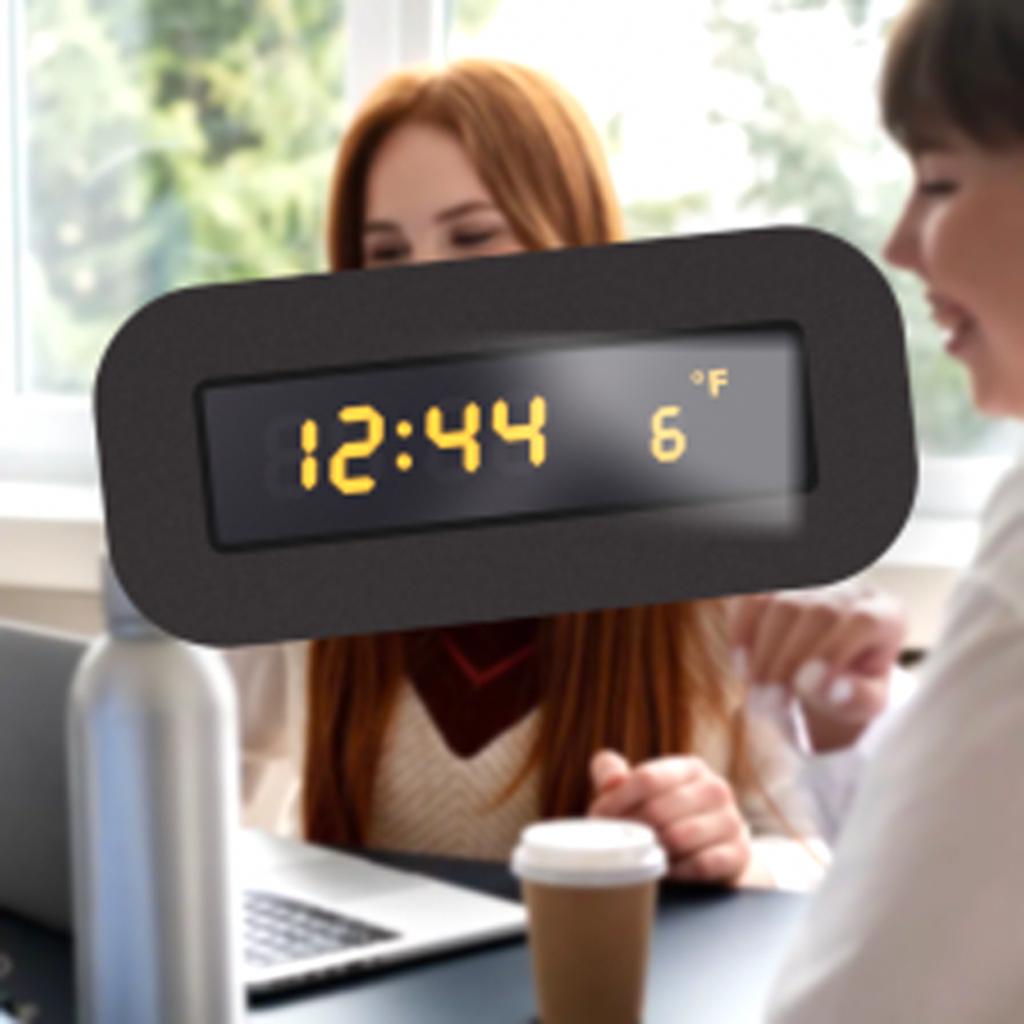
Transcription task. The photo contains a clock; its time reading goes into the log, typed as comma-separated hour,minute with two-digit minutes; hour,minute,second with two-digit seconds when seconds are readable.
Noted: 12,44
